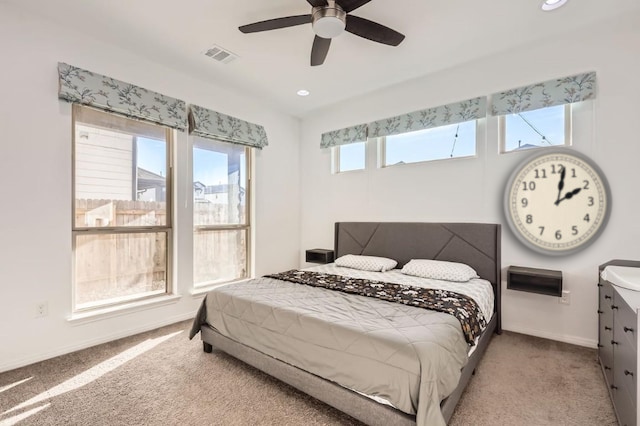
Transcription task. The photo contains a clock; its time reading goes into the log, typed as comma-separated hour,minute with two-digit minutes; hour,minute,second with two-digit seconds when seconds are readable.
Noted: 2,02
